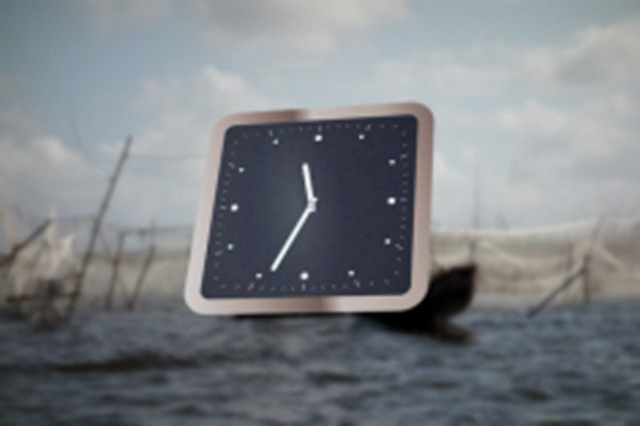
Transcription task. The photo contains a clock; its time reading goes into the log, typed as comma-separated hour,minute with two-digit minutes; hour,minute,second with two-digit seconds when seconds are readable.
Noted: 11,34
